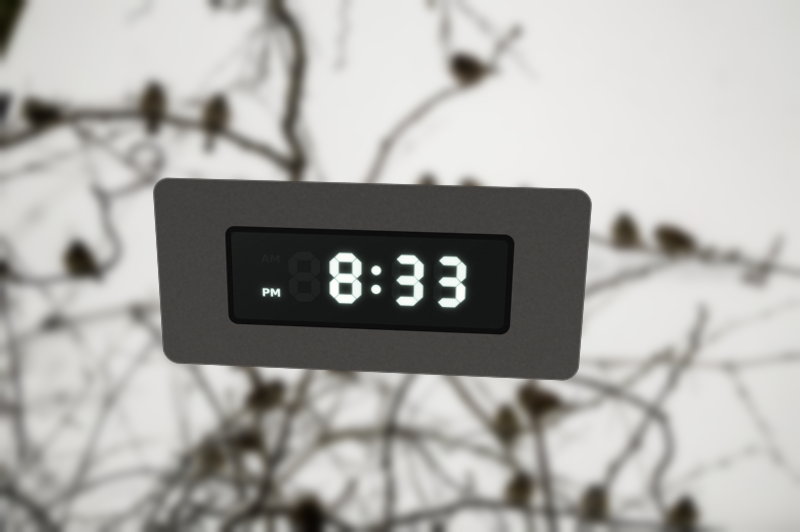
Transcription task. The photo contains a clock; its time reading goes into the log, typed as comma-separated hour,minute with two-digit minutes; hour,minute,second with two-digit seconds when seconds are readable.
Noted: 8,33
